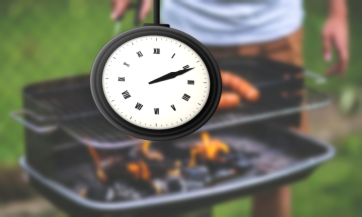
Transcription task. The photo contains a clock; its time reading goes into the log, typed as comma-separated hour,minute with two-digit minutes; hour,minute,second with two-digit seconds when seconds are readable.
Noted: 2,11
